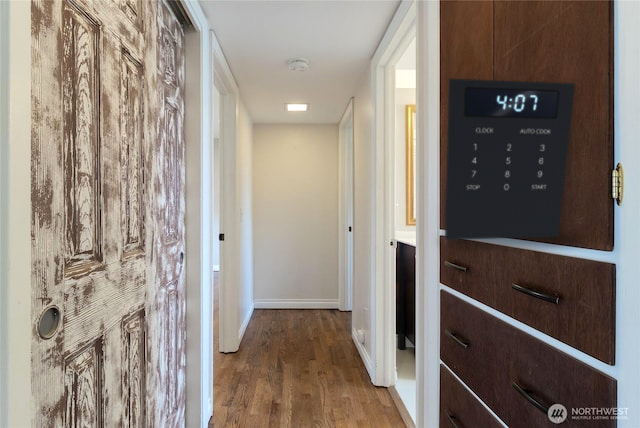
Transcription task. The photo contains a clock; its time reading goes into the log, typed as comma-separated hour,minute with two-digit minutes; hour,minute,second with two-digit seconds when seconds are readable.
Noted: 4,07
